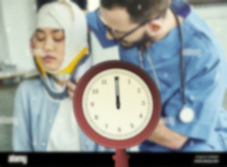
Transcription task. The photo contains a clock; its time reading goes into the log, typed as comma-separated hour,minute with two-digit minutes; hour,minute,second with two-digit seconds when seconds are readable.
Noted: 12,00
